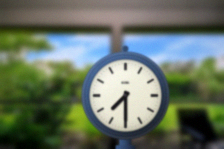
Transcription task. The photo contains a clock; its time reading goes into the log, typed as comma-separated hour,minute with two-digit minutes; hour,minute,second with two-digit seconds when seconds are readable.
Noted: 7,30
